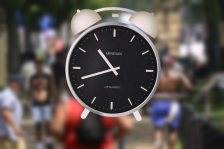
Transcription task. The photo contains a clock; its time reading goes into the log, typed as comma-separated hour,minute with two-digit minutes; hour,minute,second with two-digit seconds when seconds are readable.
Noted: 10,42
